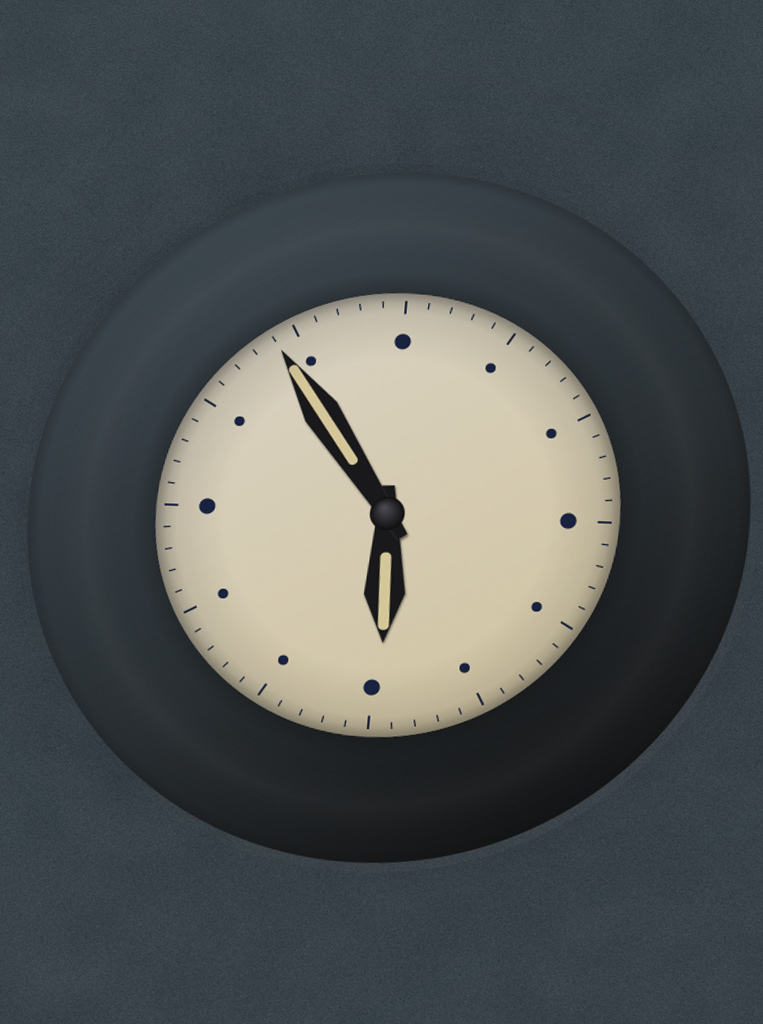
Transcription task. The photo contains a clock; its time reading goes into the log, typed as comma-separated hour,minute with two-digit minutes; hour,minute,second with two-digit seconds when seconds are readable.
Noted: 5,54
